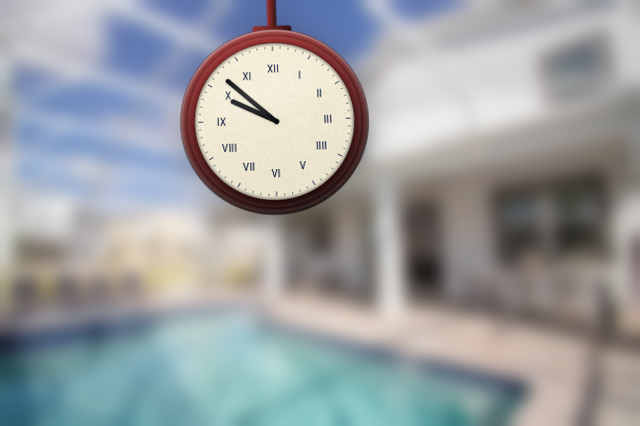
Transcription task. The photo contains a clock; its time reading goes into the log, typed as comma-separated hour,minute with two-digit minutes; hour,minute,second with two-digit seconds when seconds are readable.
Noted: 9,52
